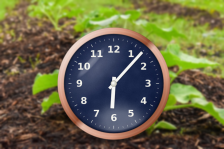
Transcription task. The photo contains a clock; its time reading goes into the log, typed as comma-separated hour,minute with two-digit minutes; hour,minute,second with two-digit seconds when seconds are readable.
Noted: 6,07
